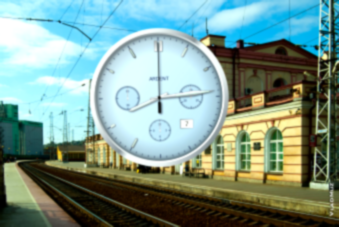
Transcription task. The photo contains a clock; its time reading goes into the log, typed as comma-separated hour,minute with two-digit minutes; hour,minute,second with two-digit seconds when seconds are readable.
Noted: 8,14
